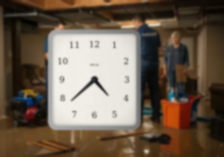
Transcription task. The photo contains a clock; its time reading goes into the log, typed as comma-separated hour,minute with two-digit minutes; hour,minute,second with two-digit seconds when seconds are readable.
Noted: 4,38
